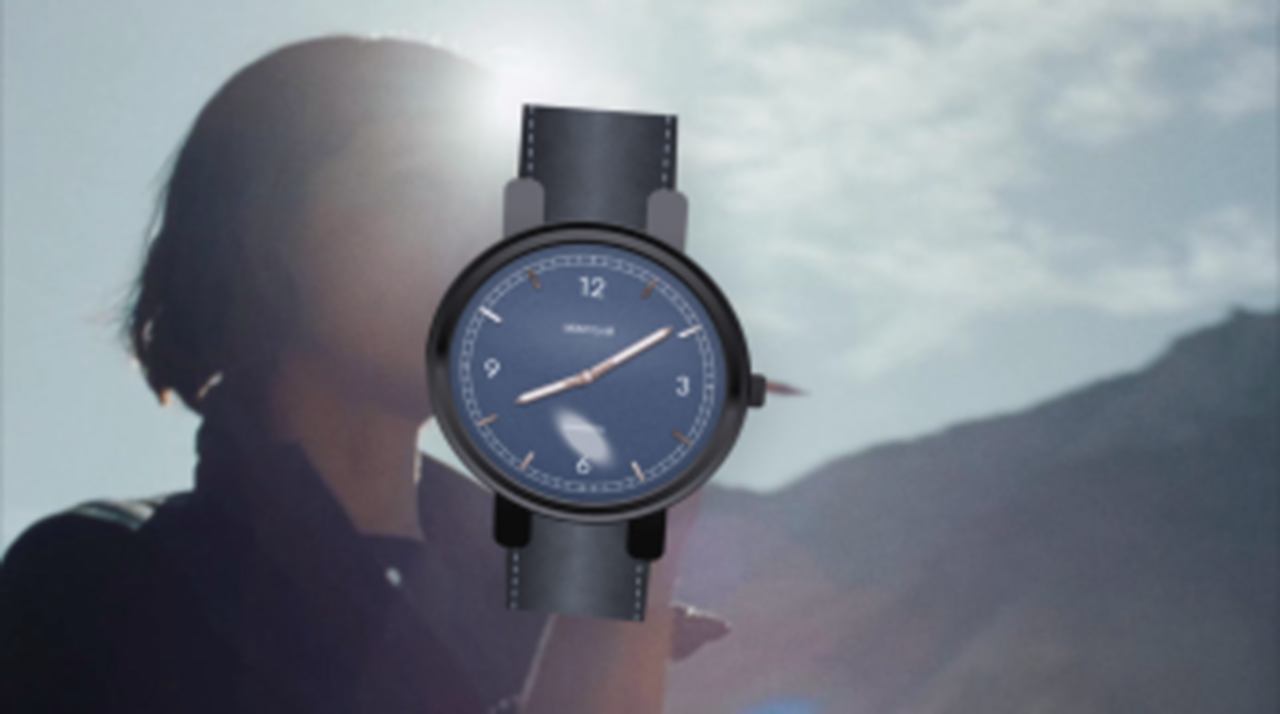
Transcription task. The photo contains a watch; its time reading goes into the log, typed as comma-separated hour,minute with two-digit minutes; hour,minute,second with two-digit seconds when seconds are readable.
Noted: 8,09
